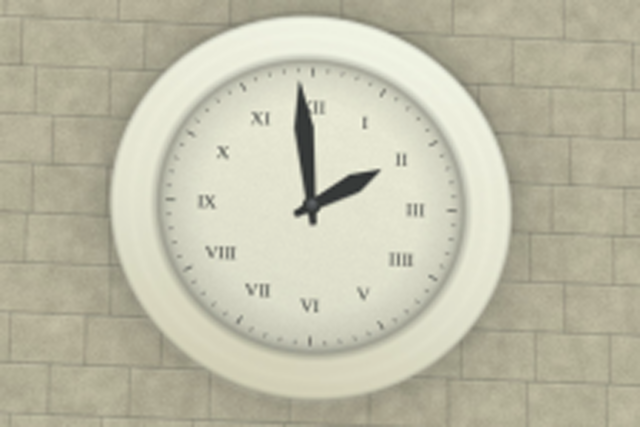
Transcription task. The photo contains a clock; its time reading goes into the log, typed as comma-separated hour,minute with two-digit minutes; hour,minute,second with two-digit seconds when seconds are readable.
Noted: 1,59
